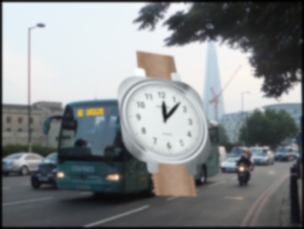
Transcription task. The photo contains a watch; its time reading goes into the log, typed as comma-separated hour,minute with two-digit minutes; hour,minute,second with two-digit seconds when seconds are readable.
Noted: 12,07
